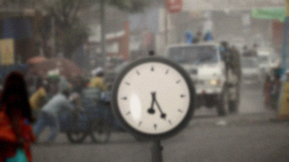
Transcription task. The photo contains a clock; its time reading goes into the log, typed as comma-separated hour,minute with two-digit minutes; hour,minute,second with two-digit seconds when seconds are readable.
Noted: 6,26
